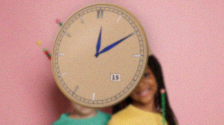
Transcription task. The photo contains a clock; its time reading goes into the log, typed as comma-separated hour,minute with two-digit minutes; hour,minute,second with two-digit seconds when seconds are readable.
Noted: 12,10
